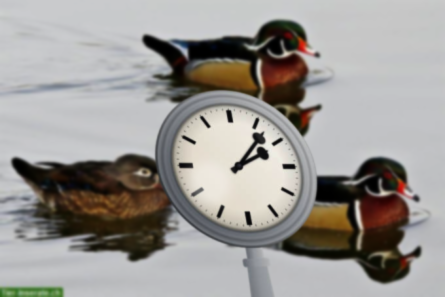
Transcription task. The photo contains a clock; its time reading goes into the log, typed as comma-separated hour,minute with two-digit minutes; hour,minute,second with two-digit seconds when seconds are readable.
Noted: 2,07
